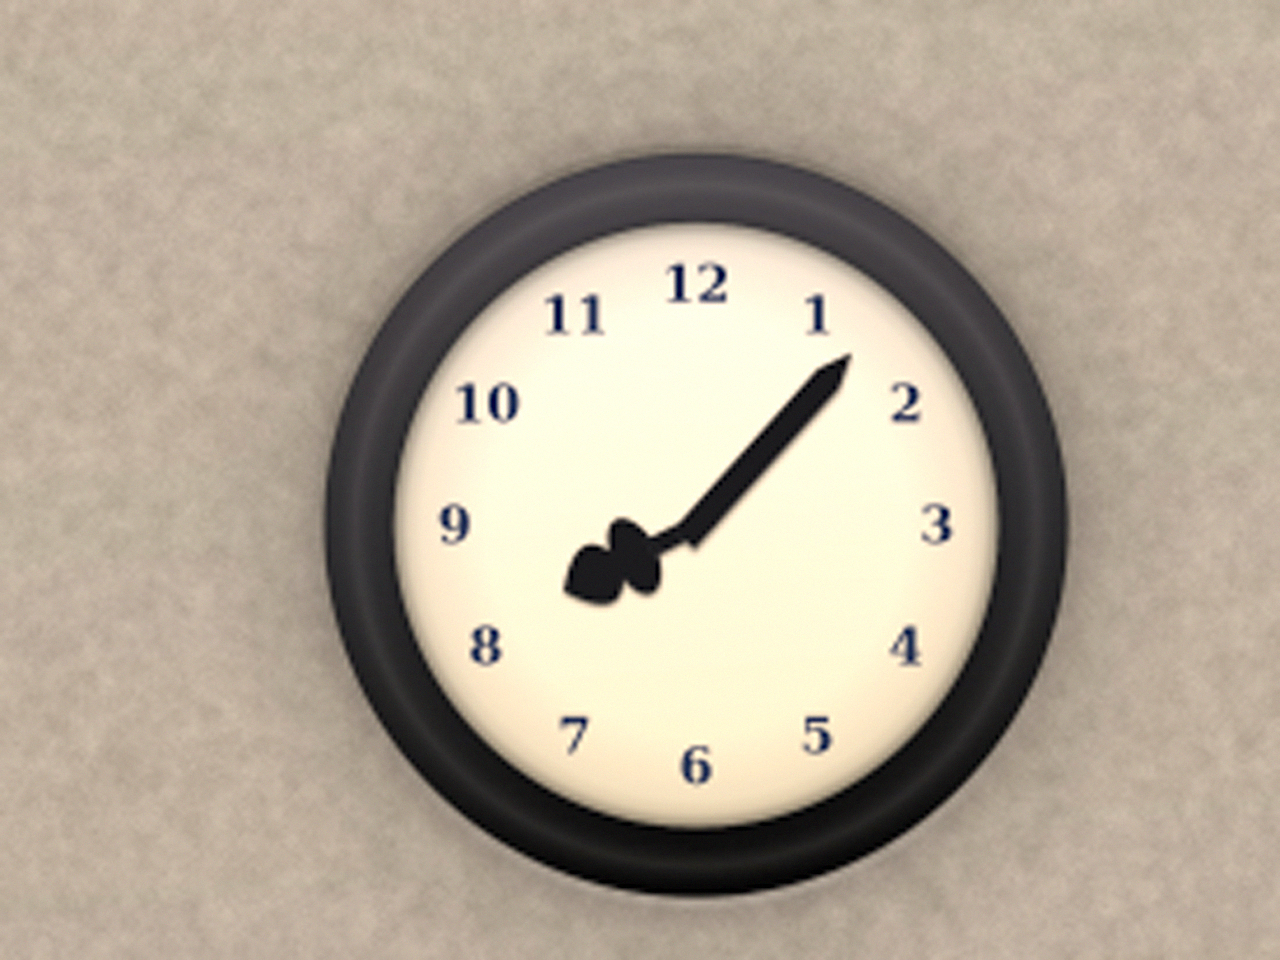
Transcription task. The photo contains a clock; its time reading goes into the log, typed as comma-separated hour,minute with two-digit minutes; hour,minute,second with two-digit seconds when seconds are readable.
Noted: 8,07
